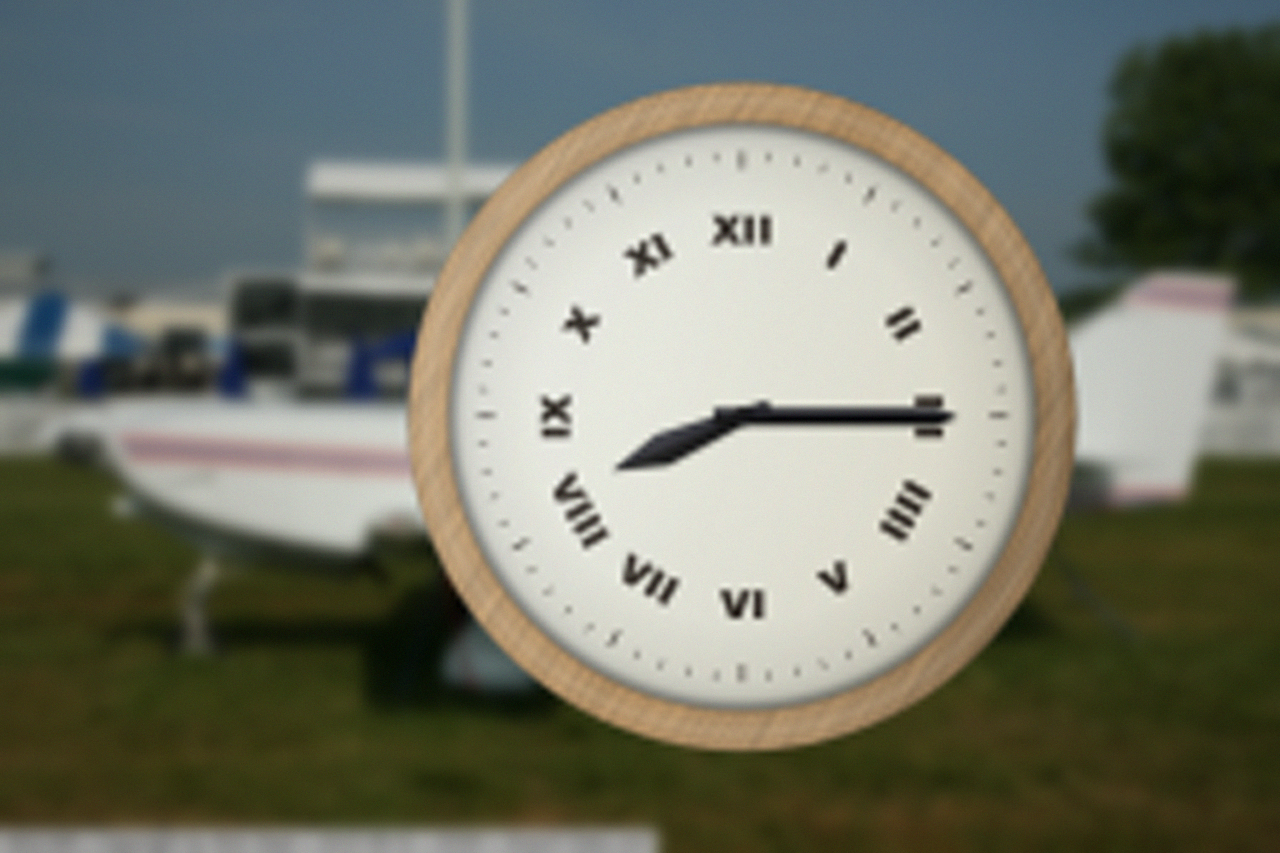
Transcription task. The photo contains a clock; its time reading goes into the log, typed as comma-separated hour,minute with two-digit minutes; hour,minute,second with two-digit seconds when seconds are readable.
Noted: 8,15
